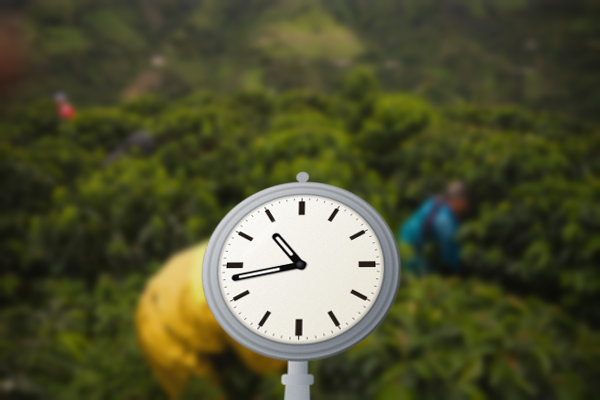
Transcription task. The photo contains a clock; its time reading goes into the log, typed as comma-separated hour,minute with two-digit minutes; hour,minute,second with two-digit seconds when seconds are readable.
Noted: 10,43
